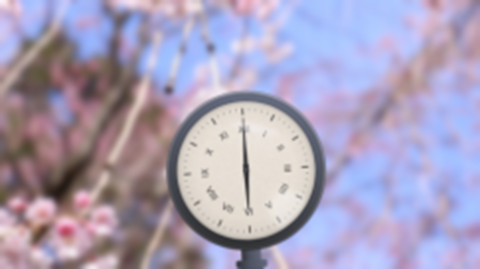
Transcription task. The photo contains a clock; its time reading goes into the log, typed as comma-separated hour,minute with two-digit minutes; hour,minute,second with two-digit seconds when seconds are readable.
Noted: 6,00
